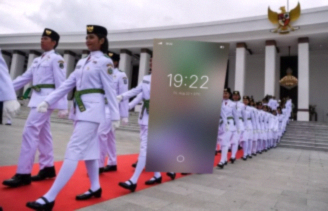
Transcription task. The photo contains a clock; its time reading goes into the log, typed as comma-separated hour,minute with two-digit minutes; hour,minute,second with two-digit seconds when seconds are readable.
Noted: 19,22
